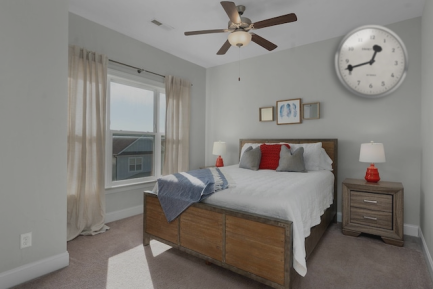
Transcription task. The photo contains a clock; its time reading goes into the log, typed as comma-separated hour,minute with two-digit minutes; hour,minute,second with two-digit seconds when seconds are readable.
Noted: 12,42
